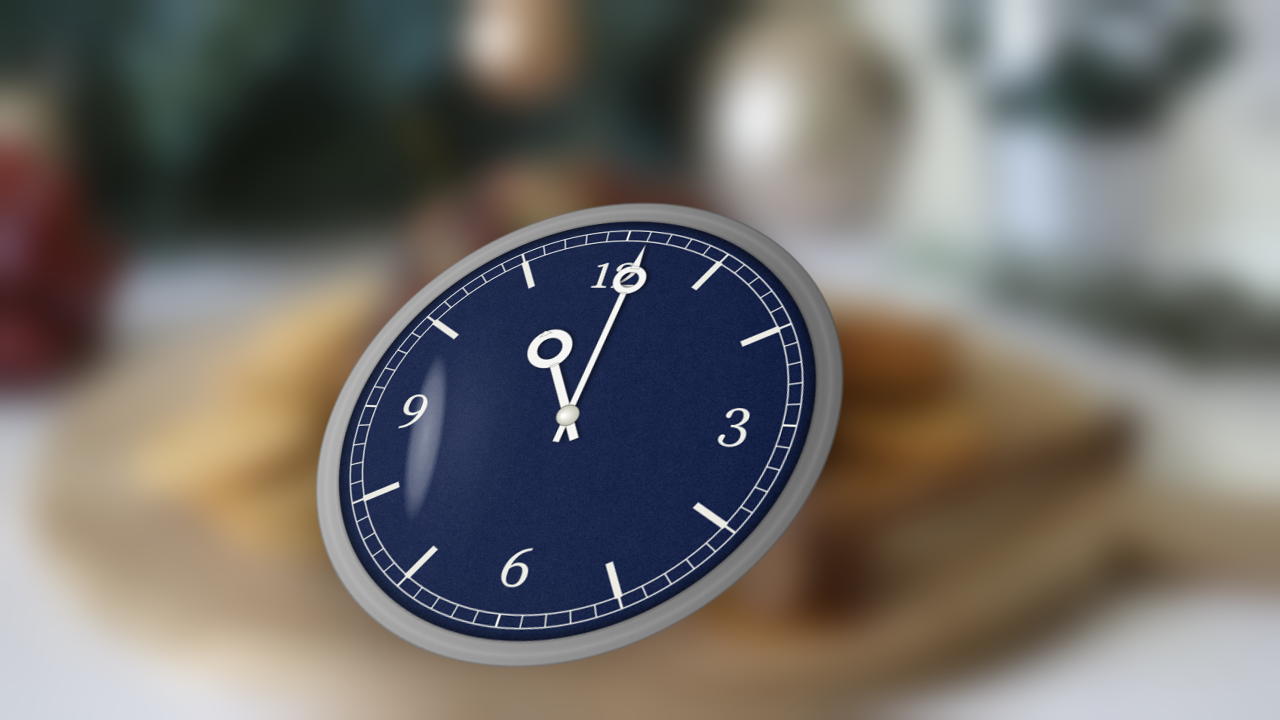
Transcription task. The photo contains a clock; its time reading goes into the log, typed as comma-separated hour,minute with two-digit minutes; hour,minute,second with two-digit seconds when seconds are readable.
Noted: 11,01
